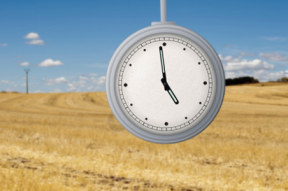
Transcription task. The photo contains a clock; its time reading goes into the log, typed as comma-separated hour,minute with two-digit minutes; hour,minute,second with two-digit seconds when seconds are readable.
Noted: 4,59
